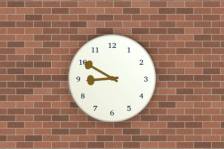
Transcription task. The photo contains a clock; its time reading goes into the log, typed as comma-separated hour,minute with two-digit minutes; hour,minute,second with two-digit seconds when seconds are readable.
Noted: 8,50
